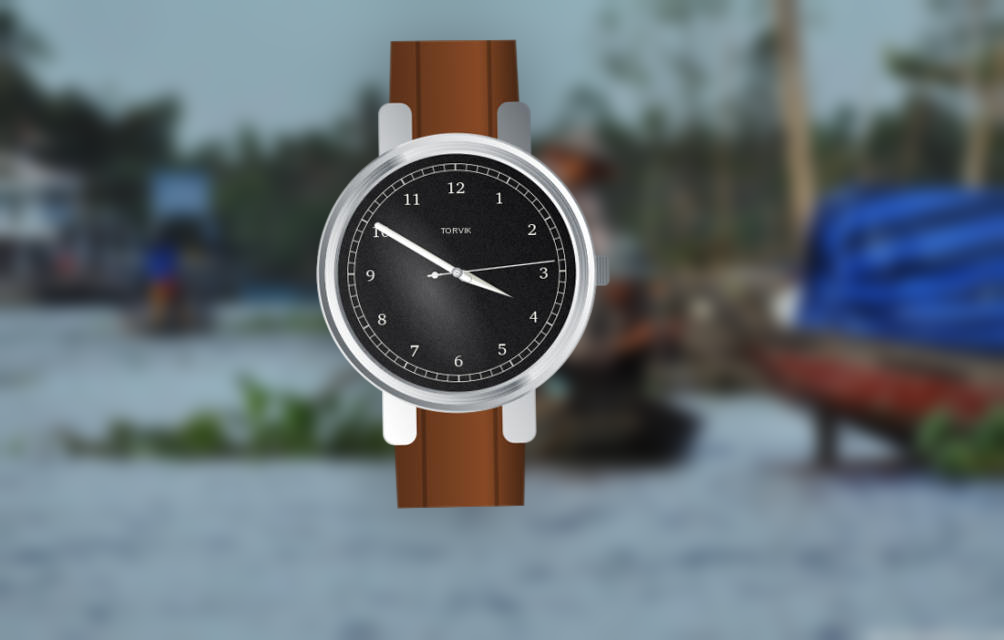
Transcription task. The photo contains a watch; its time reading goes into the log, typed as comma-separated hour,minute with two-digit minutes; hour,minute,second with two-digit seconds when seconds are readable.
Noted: 3,50,14
